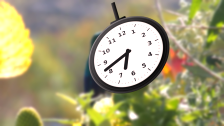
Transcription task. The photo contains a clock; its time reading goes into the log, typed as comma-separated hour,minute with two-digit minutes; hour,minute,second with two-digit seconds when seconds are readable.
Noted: 6,42
